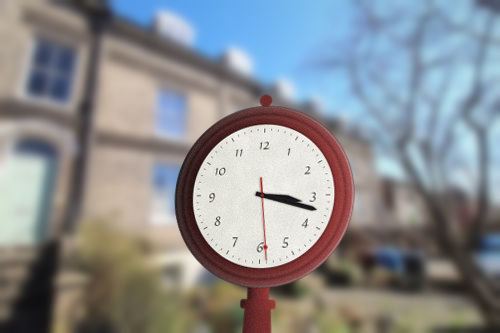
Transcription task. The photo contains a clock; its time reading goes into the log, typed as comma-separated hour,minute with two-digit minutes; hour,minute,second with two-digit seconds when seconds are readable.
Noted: 3,17,29
